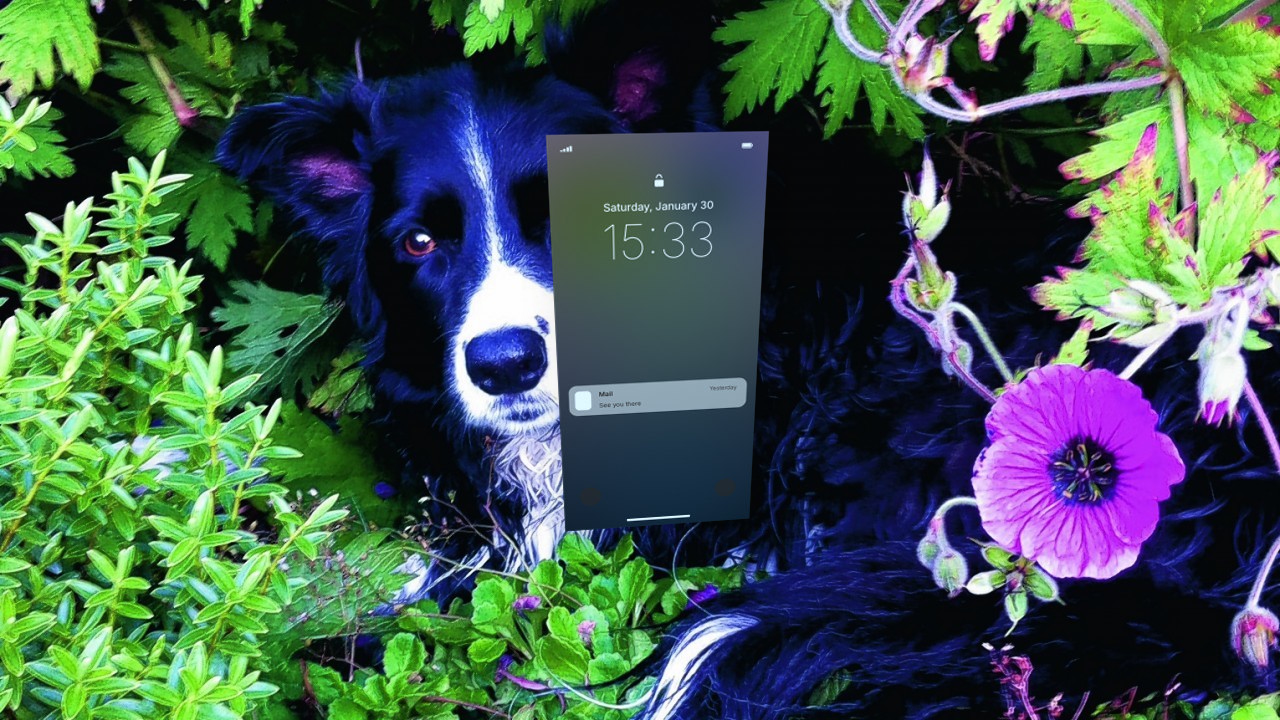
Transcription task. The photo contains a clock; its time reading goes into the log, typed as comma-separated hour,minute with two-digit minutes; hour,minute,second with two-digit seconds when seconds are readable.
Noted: 15,33
